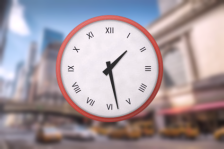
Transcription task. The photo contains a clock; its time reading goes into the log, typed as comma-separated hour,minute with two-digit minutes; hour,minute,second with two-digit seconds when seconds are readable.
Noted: 1,28
